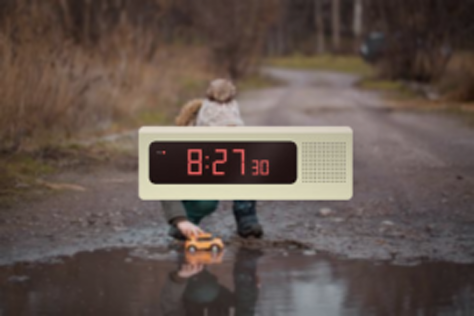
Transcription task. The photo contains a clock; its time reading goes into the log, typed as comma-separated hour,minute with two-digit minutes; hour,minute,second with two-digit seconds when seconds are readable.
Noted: 8,27,30
